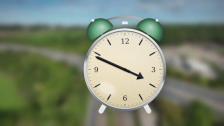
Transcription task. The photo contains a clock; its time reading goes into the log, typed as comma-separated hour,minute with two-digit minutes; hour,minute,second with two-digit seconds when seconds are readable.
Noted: 3,49
